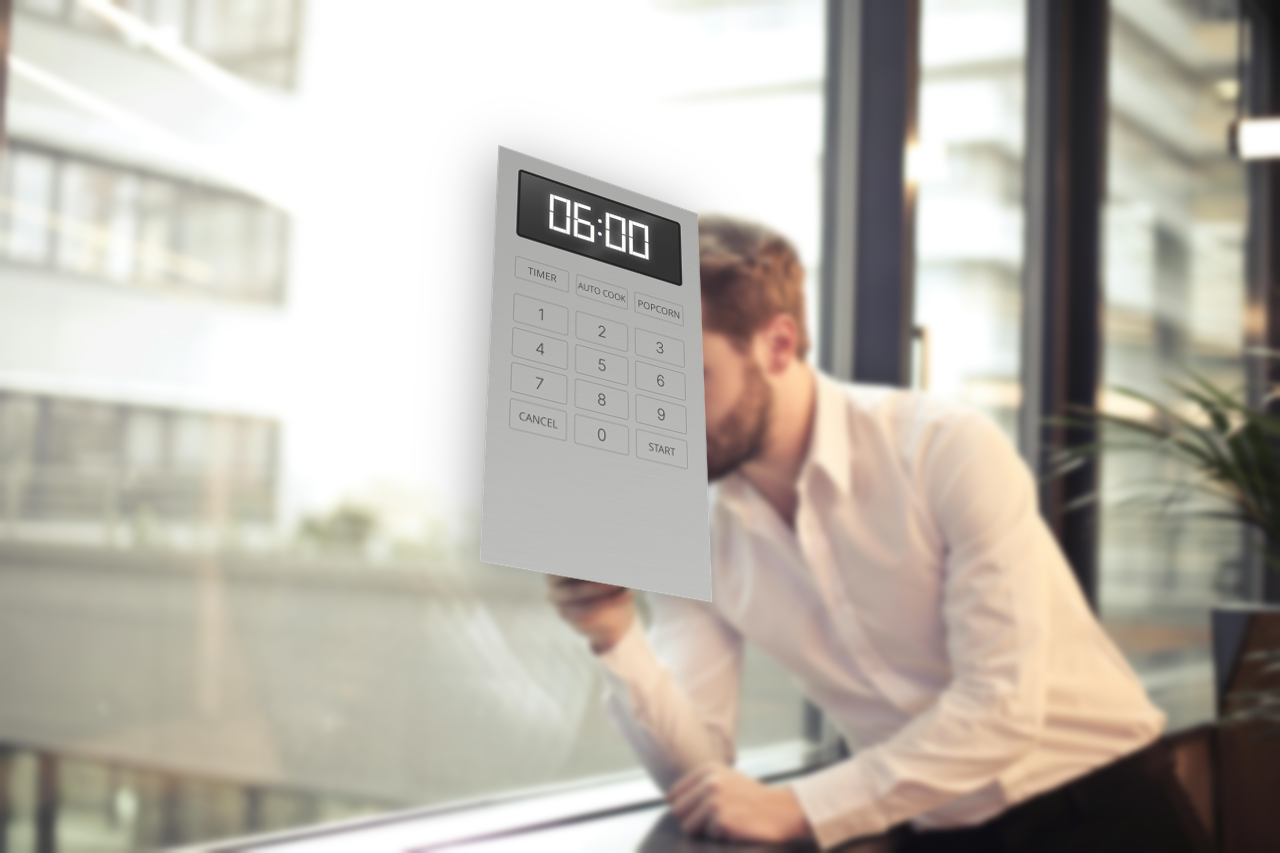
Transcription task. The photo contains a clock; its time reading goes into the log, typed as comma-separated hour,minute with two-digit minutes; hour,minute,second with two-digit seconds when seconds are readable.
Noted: 6,00
